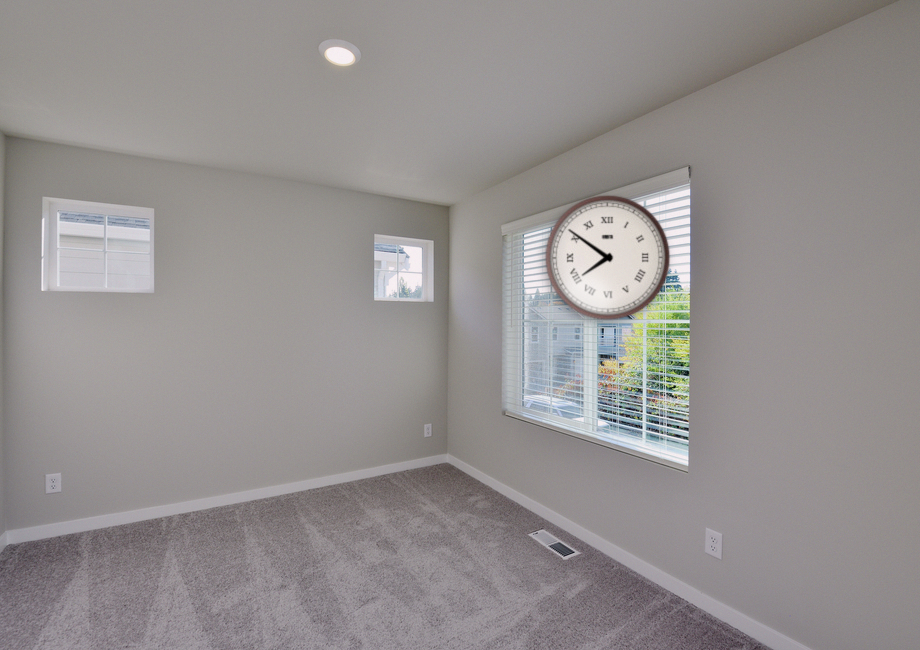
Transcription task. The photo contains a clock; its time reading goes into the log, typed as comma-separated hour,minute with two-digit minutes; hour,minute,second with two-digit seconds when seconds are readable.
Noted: 7,51
